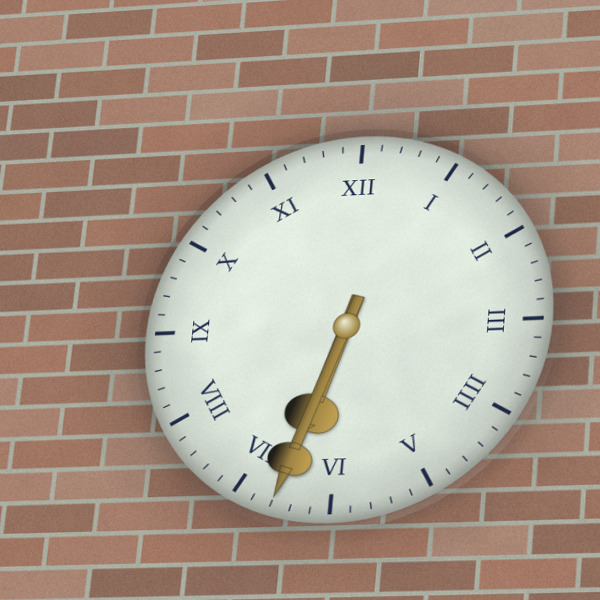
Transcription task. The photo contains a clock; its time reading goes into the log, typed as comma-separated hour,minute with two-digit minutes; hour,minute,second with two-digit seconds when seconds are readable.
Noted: 6,33
